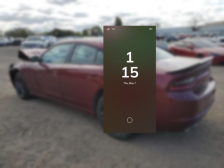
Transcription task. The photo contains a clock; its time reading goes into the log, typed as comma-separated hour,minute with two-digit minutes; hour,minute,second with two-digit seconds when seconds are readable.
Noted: 1,15
